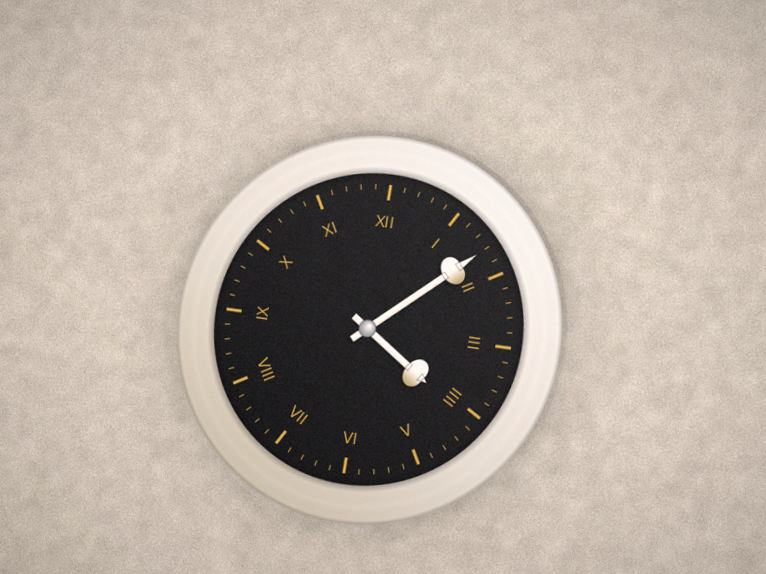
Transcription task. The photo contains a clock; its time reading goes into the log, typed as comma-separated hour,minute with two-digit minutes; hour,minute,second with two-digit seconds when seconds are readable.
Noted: 4,08
